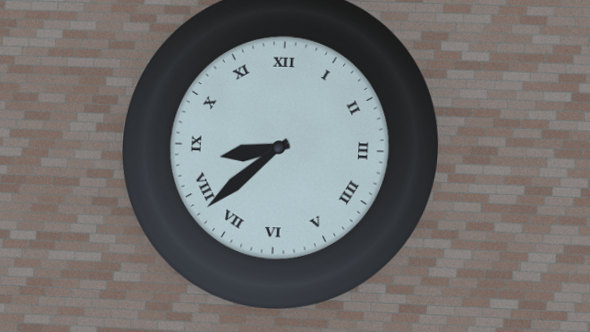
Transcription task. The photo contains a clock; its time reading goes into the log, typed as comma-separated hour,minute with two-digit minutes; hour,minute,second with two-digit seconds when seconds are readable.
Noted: 8,38
